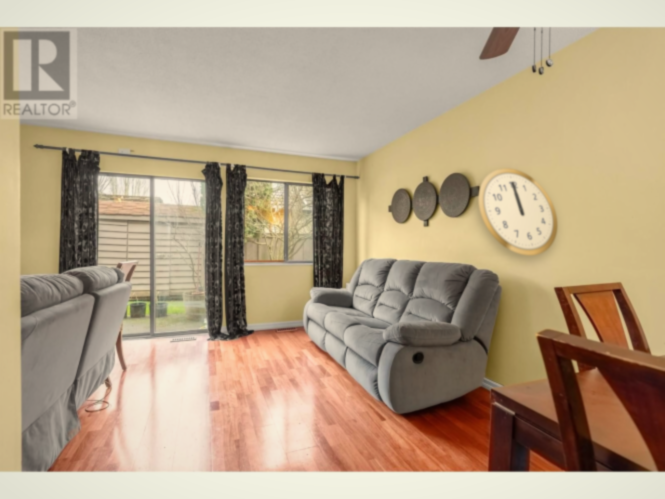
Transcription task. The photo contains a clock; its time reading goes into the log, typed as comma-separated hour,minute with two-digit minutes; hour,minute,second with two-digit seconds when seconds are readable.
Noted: 12,00
